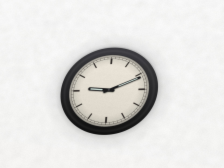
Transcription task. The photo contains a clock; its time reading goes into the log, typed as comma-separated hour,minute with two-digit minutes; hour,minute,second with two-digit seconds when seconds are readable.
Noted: 9,11
